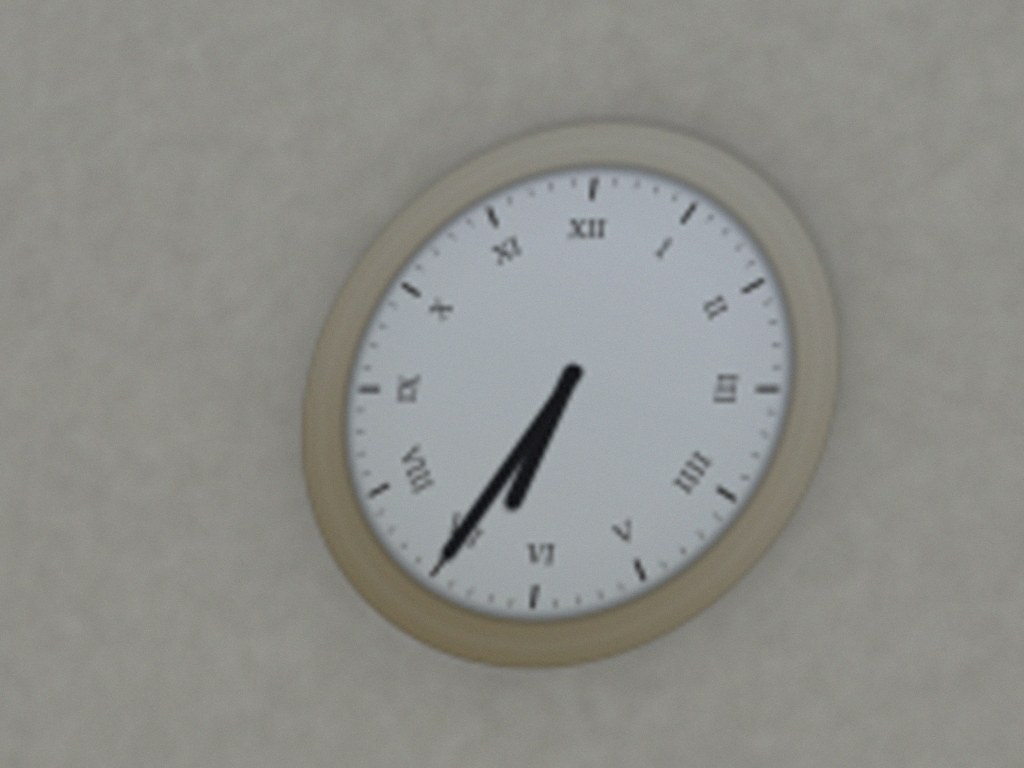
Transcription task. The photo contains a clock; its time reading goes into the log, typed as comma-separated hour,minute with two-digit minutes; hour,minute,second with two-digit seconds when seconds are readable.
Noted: 6,35
